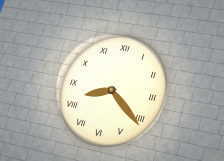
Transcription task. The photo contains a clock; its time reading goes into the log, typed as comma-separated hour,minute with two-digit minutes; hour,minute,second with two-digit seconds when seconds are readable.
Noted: 8,21
